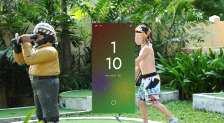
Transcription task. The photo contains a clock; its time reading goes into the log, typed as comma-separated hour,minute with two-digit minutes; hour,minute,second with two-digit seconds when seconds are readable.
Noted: 1,10
